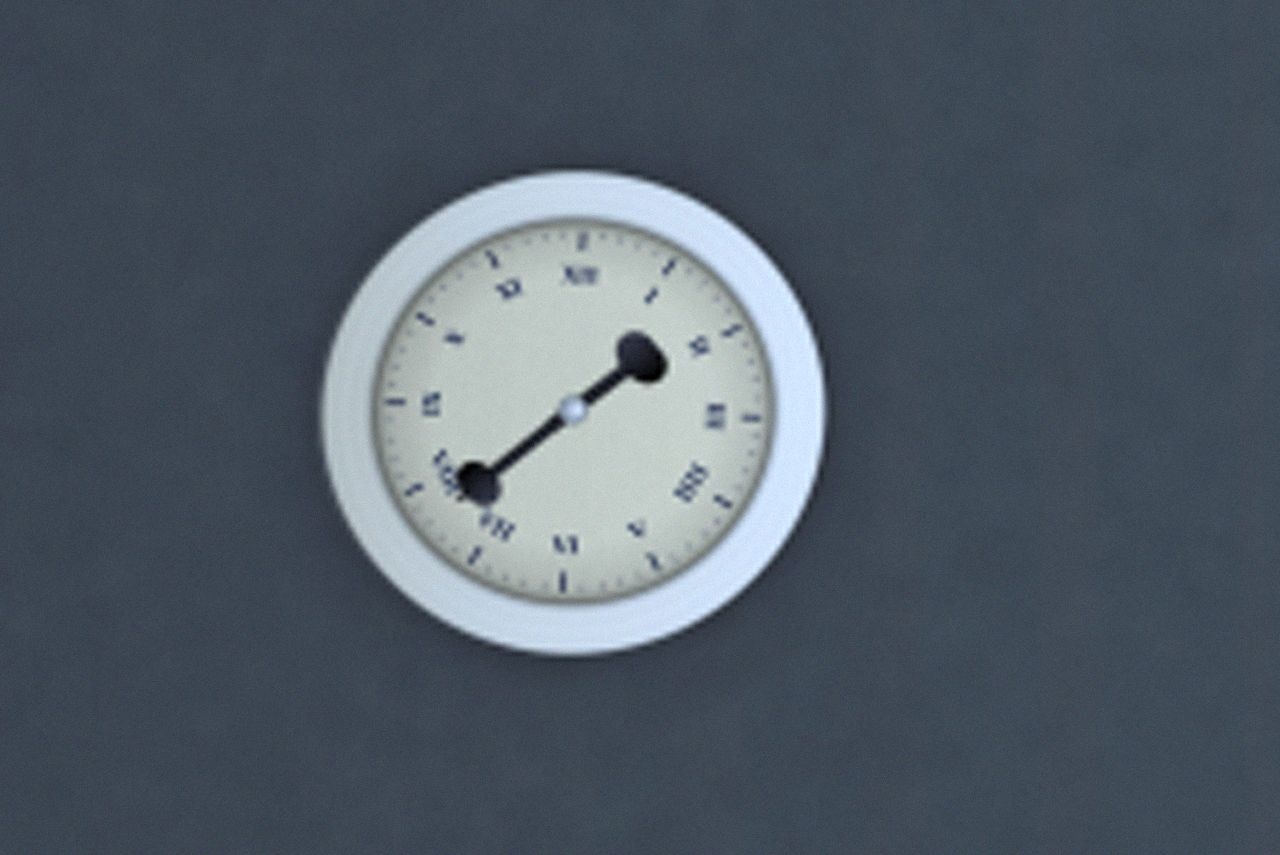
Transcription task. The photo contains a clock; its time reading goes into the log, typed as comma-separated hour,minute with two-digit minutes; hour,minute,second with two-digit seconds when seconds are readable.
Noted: 1,38
